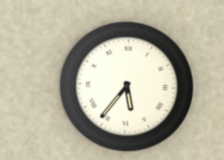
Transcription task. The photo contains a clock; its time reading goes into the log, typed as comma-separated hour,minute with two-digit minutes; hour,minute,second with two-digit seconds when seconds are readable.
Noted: 5,36
